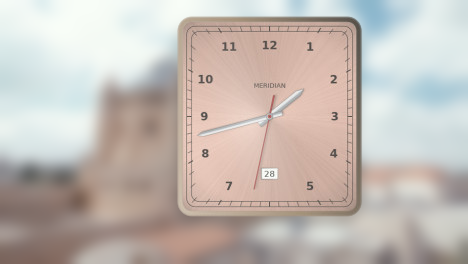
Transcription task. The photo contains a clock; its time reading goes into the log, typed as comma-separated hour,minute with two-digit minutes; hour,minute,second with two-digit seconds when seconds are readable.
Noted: 1,42,32
